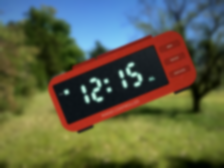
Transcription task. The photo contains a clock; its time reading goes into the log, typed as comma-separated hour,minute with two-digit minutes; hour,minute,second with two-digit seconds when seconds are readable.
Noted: 12,15
